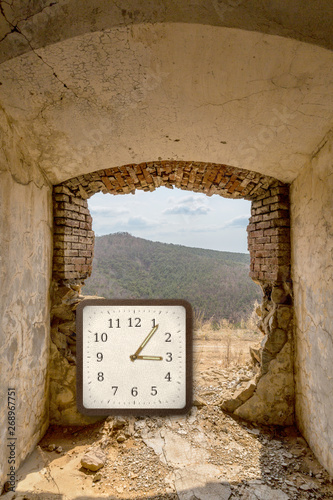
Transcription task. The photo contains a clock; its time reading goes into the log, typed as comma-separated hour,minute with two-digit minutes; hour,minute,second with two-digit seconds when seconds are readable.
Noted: 3,06
